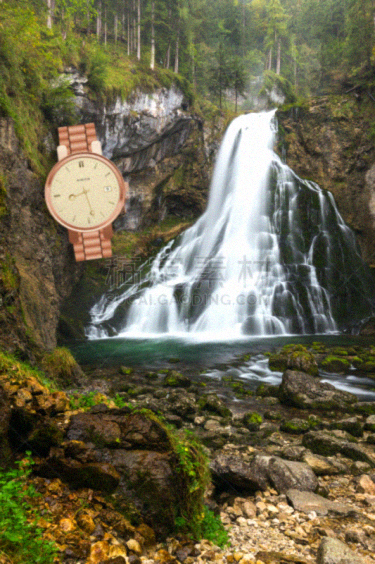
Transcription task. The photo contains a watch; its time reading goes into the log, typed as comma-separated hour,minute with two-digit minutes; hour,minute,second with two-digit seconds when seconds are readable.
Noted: 8,28
